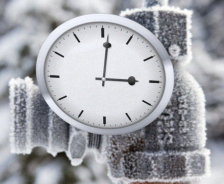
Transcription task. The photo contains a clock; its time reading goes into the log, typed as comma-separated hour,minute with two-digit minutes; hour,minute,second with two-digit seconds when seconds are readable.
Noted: 3,01
